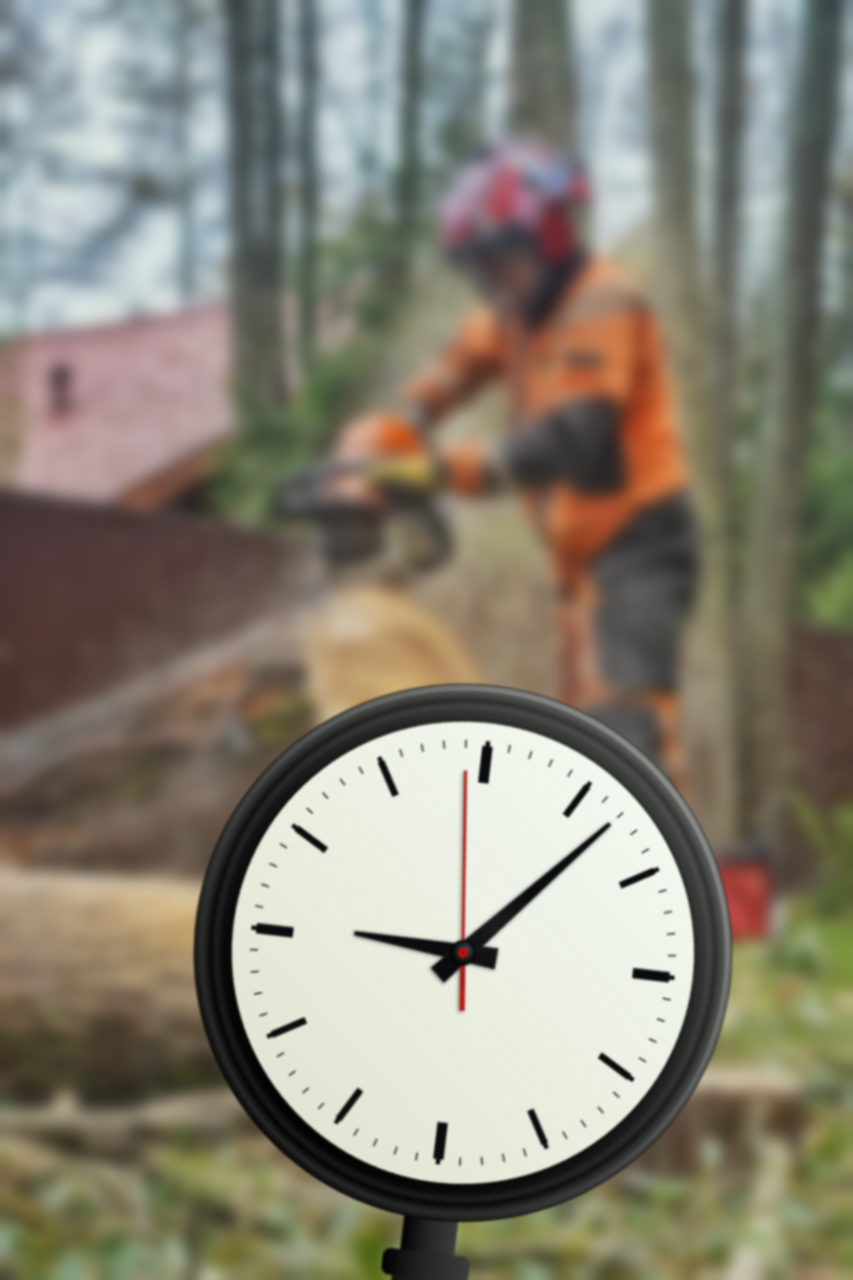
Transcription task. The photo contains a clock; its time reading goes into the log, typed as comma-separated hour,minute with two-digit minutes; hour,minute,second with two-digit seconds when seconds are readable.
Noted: 9,06,59
